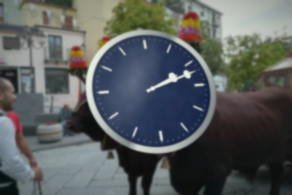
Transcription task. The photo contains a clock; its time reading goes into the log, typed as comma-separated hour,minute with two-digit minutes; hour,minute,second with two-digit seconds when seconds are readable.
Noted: 2,12
